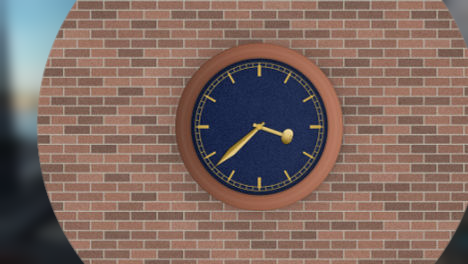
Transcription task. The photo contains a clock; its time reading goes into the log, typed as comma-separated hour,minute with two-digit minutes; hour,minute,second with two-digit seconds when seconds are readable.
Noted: 3,38
